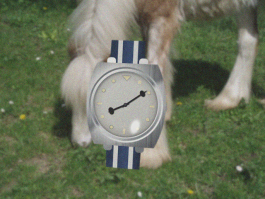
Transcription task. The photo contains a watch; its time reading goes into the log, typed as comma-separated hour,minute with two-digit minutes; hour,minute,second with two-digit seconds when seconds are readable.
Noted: 8,09
